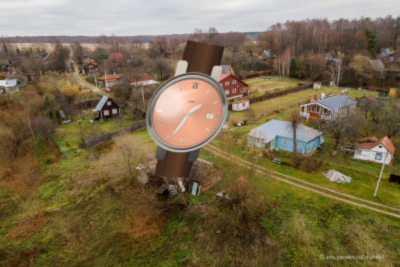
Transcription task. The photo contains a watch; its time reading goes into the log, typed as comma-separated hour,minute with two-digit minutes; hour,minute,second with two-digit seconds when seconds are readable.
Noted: 1,34
